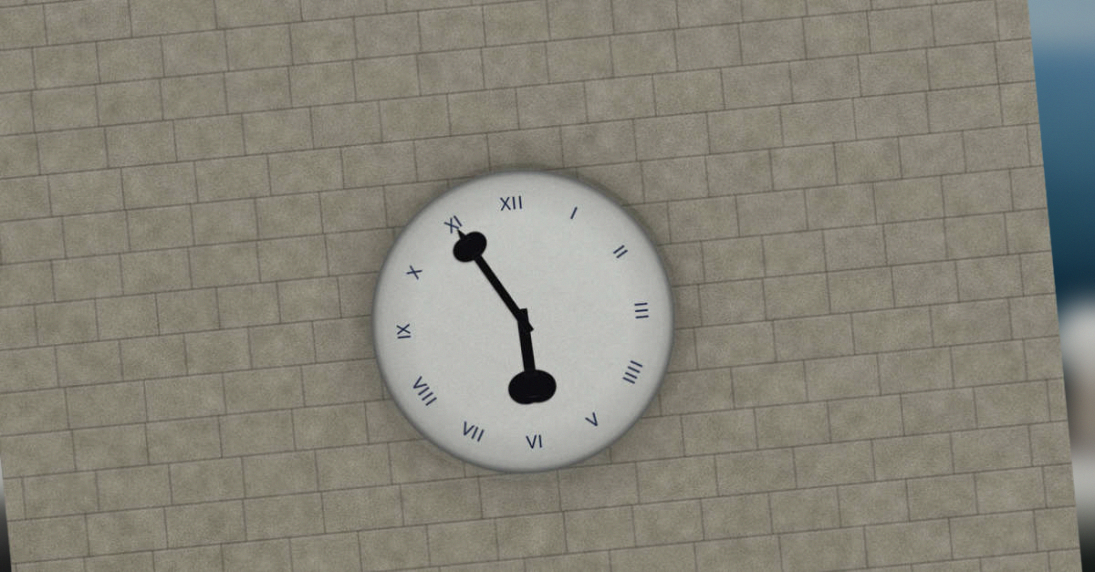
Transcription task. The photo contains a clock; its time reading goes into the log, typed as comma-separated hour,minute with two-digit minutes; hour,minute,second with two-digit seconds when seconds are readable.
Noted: 5,55
